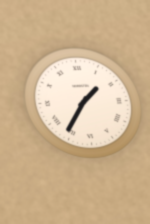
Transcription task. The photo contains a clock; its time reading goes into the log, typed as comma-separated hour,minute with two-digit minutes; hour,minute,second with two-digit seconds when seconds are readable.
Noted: 1,36
